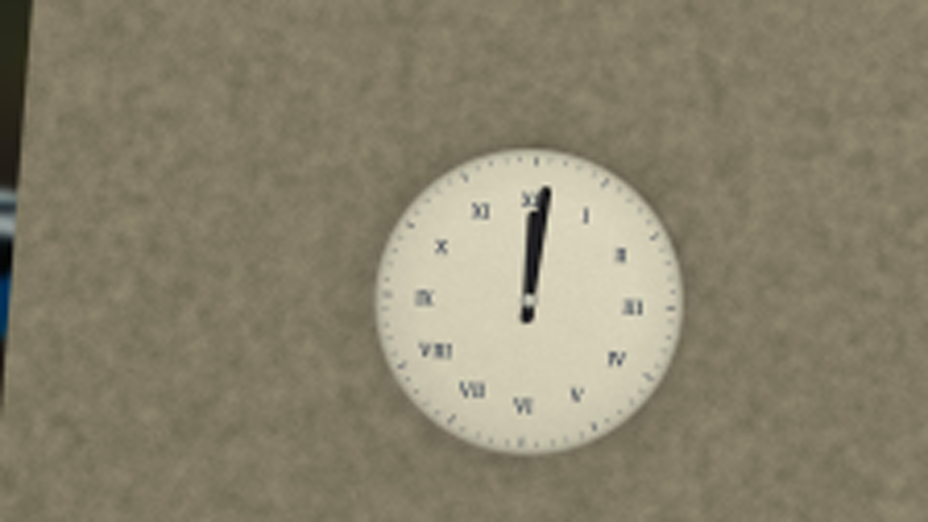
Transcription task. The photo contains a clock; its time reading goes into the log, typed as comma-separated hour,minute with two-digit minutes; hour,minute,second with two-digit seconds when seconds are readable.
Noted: 12,01
